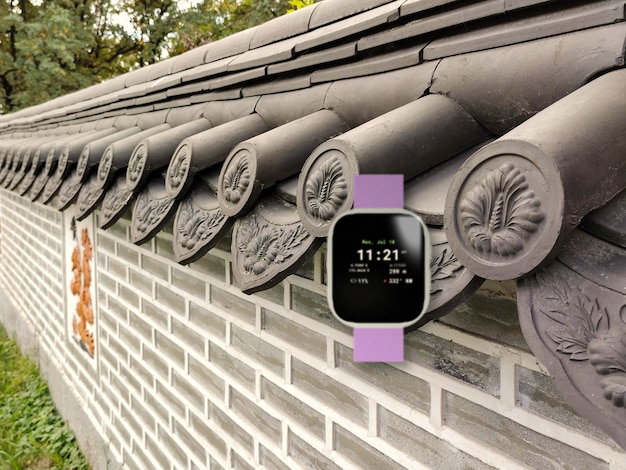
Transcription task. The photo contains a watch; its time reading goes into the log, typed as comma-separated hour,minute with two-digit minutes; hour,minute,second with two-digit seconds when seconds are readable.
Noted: 11,21
